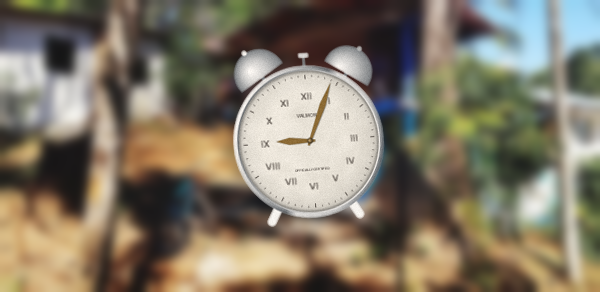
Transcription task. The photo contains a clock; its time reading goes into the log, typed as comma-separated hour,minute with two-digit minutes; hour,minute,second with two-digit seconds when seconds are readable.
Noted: 9,04
